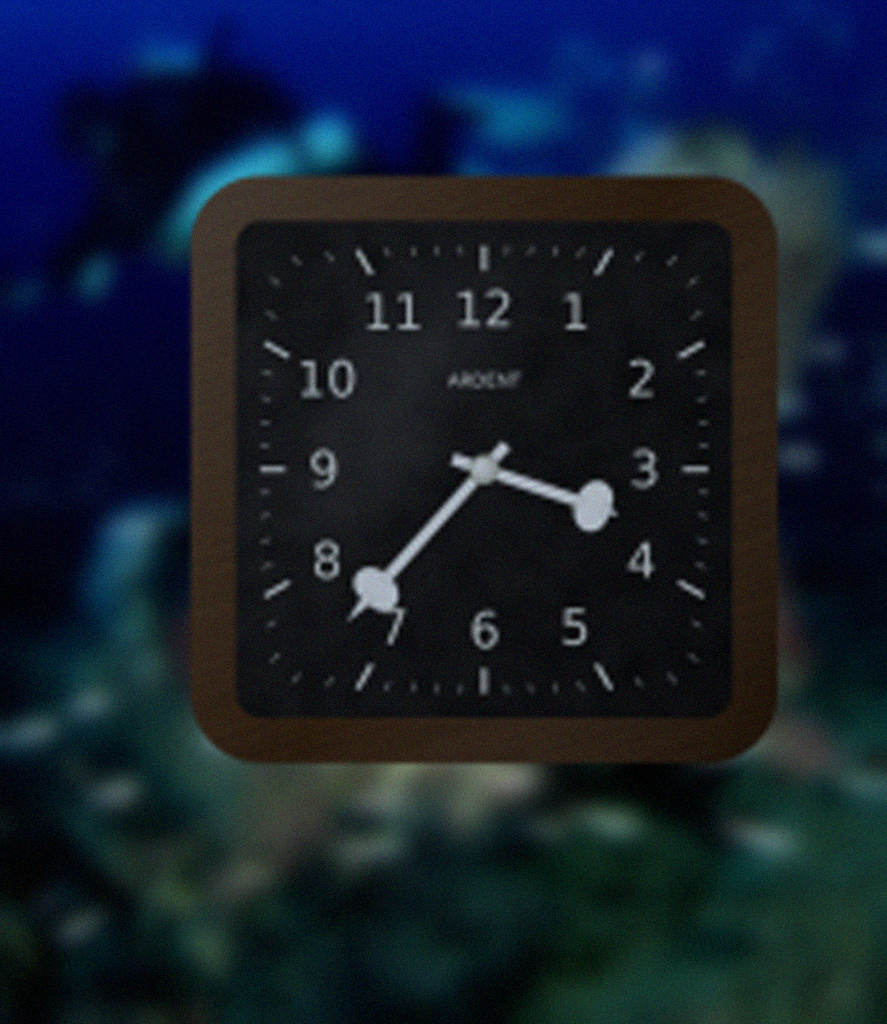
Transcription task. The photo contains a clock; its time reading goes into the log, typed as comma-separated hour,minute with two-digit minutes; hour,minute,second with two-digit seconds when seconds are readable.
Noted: 3,37
